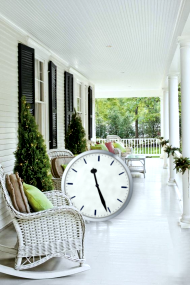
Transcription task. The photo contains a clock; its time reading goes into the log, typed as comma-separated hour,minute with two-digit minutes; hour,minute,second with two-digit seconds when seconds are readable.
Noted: 11,26
